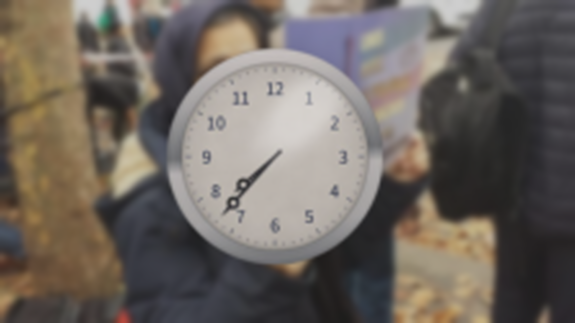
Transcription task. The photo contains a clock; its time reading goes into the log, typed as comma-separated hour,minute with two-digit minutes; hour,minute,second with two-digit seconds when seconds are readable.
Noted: 7,37
